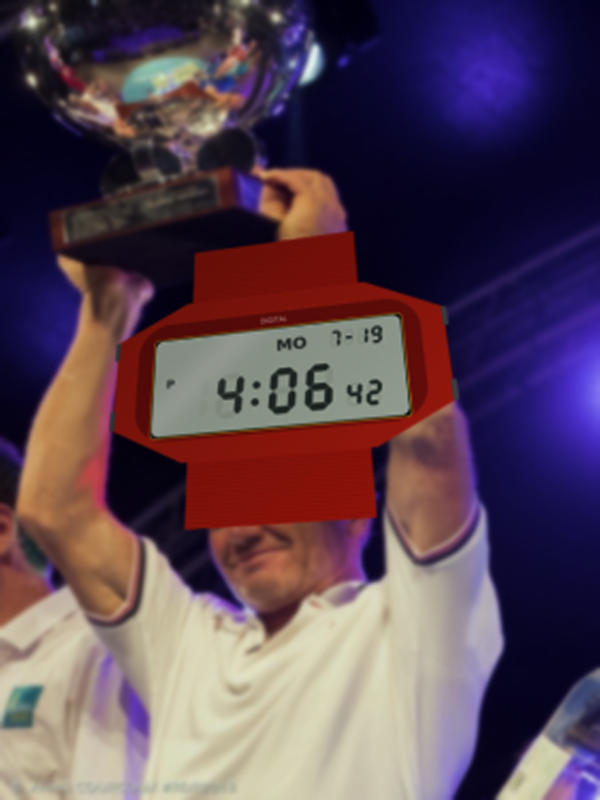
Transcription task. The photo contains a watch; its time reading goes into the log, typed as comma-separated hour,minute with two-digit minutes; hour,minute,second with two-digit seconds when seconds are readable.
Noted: 4,06,42
